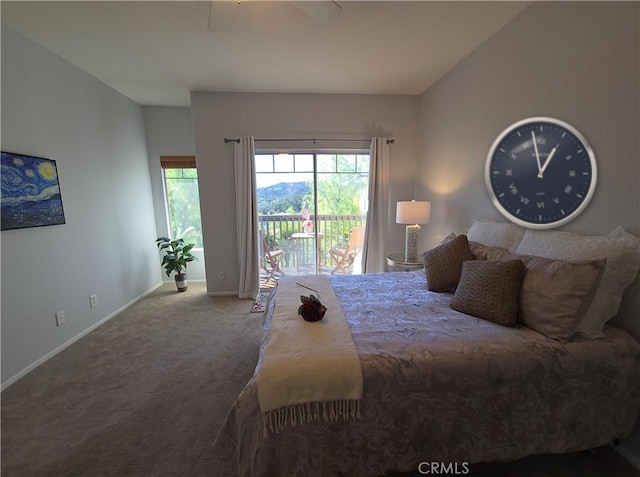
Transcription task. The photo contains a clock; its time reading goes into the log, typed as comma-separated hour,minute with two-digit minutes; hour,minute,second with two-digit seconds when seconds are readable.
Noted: 12,58
